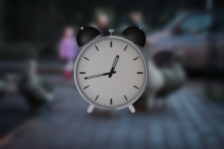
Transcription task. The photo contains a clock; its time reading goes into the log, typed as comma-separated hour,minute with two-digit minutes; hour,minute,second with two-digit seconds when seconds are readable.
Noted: 12,43
